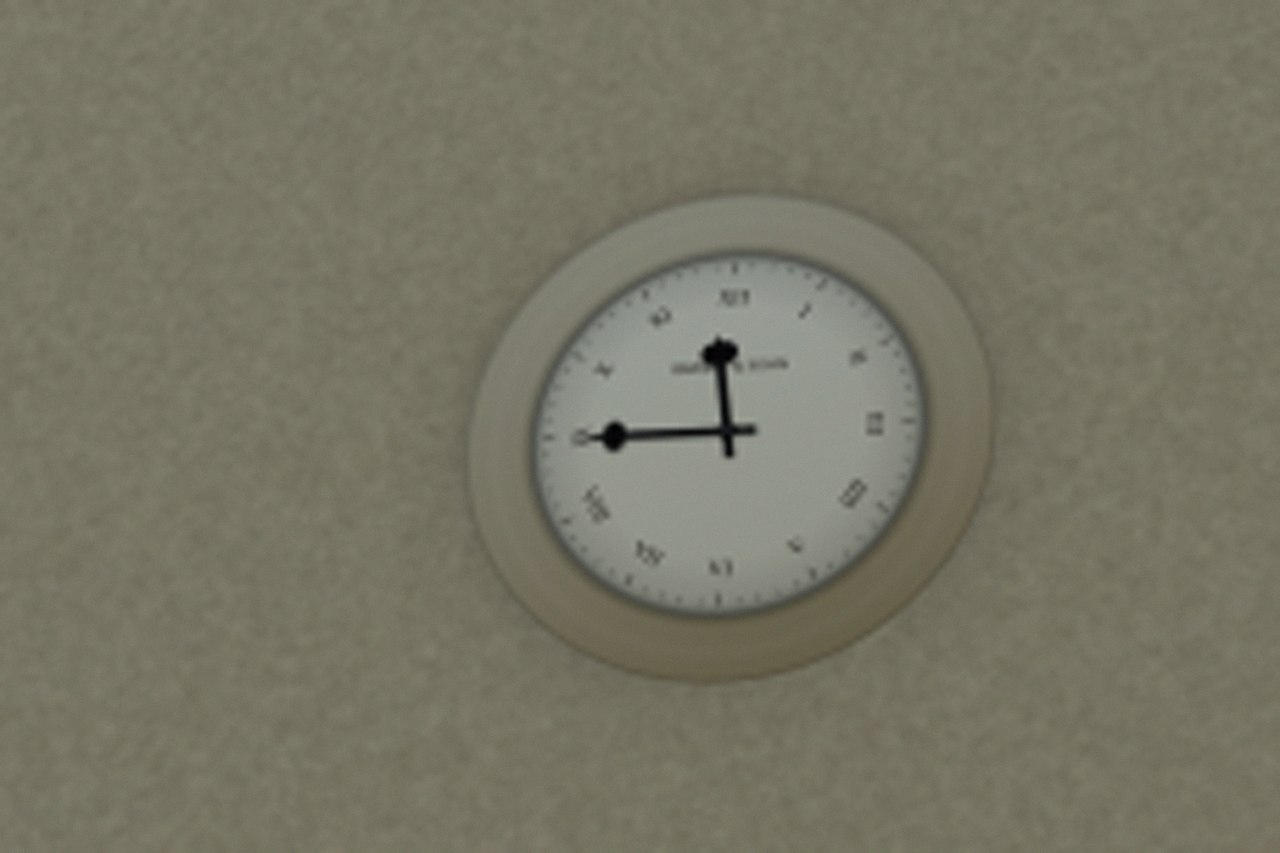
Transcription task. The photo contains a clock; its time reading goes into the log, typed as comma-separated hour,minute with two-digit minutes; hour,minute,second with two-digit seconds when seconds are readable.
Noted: 11,45
